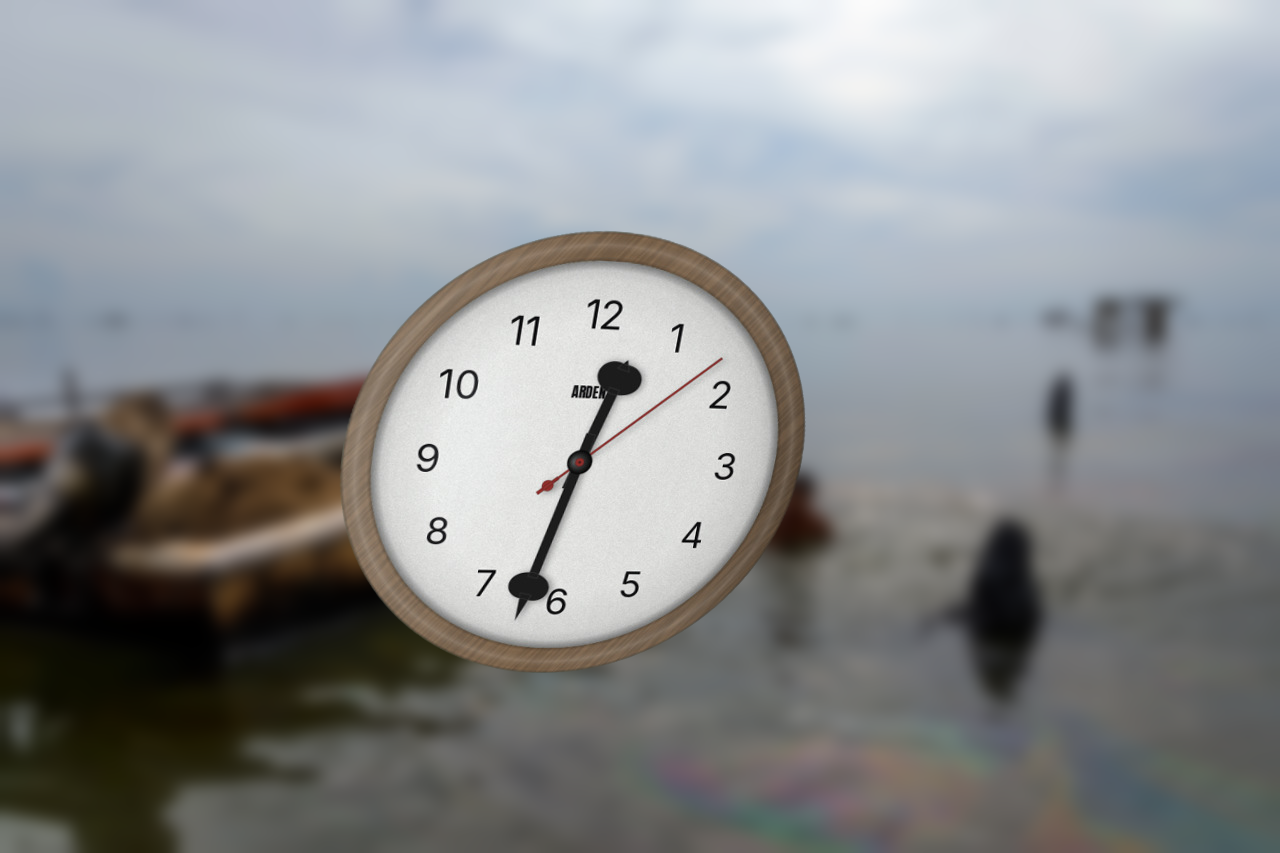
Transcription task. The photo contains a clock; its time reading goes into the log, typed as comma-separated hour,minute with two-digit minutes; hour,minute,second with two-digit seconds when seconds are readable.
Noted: 12,32,08
